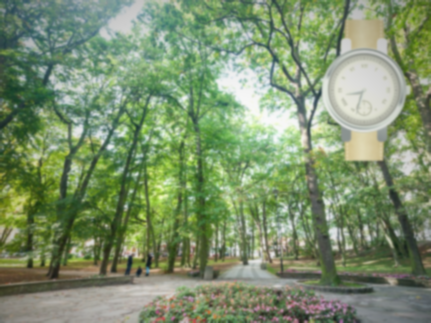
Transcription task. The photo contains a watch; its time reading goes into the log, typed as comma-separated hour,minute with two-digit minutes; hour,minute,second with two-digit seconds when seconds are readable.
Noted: 8,33
